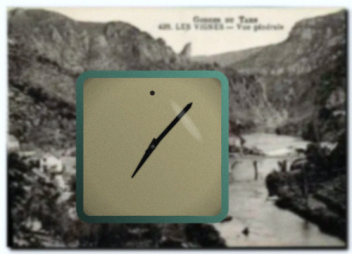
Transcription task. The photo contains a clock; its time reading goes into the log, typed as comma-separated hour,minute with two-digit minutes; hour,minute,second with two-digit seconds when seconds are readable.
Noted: 7,07
